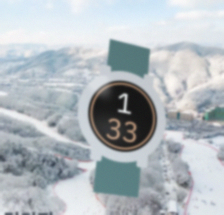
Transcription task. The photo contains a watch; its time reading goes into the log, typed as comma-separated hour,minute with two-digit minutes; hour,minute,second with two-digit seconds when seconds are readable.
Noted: 1,33
